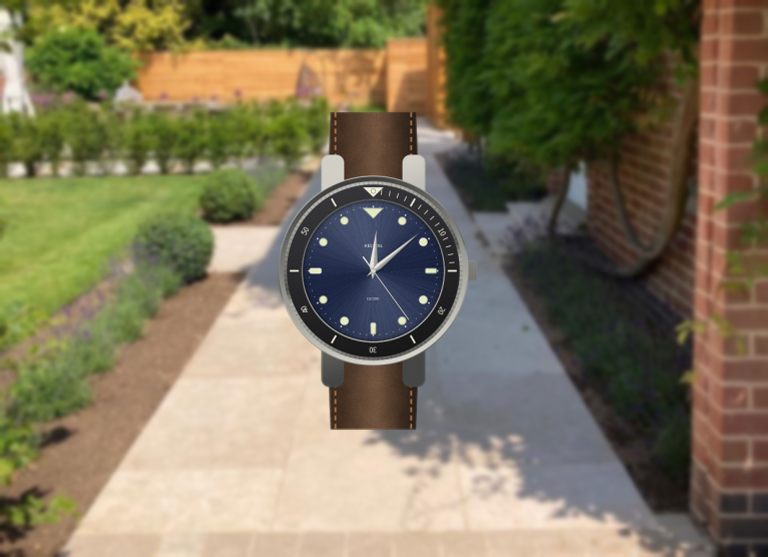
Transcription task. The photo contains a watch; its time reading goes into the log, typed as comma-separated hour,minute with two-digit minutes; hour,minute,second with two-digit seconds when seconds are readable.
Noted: 12,08,24
